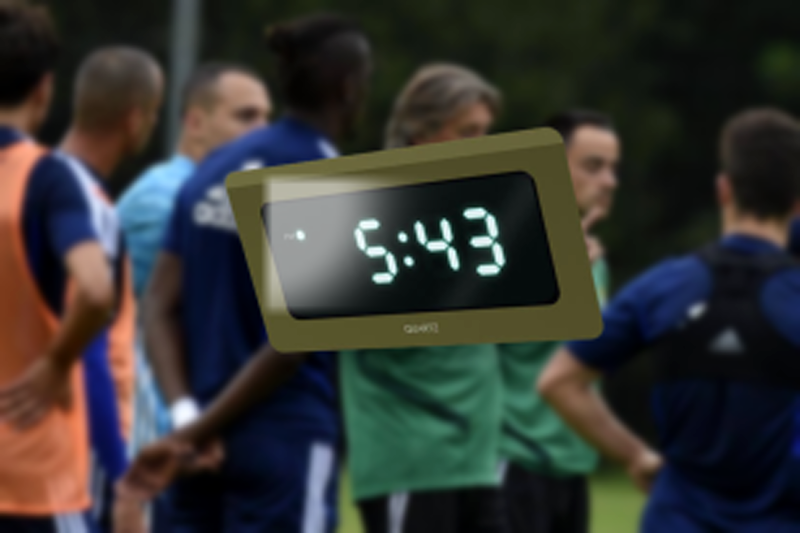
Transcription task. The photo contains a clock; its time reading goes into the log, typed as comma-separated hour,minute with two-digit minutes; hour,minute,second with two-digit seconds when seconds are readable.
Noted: 5,43
